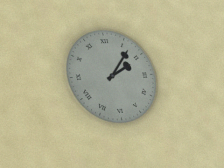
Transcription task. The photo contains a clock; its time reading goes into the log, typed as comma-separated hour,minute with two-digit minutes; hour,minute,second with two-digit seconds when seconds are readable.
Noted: 2,07
